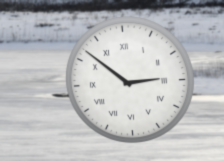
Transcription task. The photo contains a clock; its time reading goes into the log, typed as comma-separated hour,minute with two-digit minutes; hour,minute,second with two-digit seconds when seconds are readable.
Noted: 2,52
